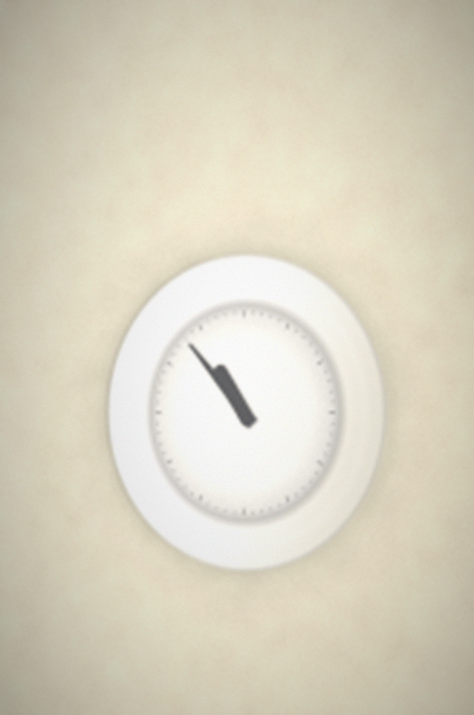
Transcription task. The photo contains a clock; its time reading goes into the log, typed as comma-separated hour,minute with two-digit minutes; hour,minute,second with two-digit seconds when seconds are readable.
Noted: 10,53
